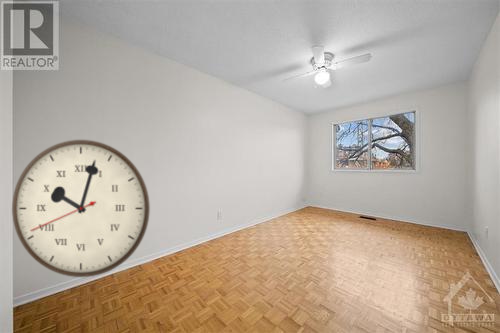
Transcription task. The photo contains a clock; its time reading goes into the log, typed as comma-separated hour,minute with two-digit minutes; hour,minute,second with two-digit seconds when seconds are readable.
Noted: 10,02,41
